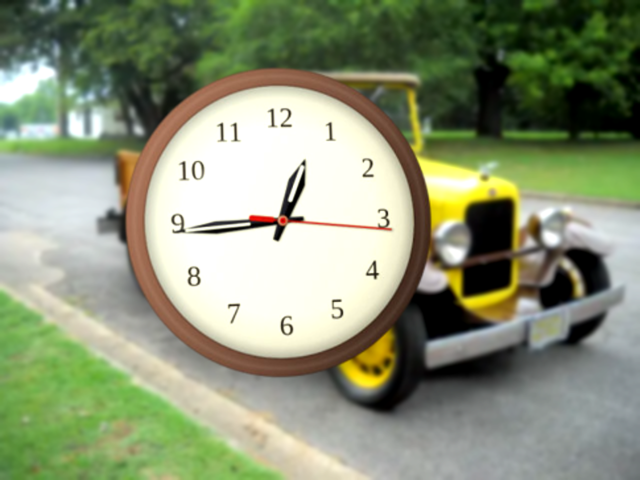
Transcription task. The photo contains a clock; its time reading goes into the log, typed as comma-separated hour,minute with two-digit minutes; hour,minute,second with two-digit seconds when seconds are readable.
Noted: 12,44,16
